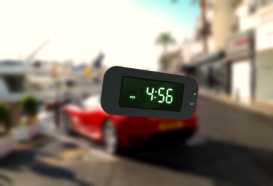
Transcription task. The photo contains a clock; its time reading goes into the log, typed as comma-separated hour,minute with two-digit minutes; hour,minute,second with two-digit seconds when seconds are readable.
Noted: 4,56
